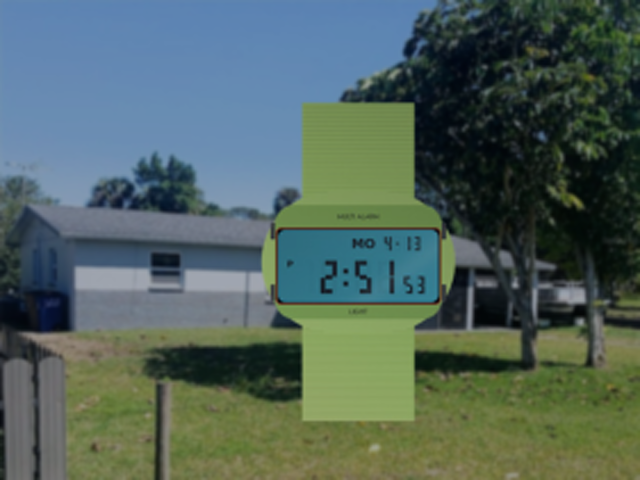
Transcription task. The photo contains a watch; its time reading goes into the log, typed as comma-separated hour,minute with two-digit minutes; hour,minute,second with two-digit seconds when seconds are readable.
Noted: 2,51,53
